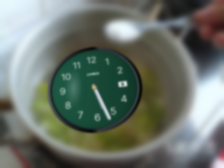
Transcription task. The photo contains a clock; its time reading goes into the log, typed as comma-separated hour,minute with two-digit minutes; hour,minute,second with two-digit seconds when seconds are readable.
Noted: 5,27
